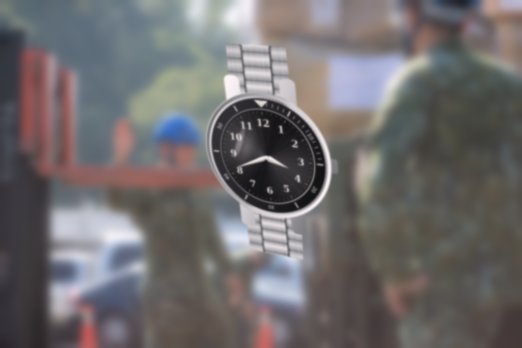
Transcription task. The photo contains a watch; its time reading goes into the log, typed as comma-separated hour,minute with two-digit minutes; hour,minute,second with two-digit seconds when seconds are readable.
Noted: 3,41
